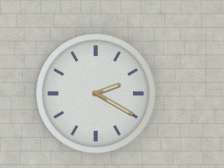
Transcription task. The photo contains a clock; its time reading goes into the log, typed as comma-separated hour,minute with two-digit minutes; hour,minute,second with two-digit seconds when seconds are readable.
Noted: 2,20
